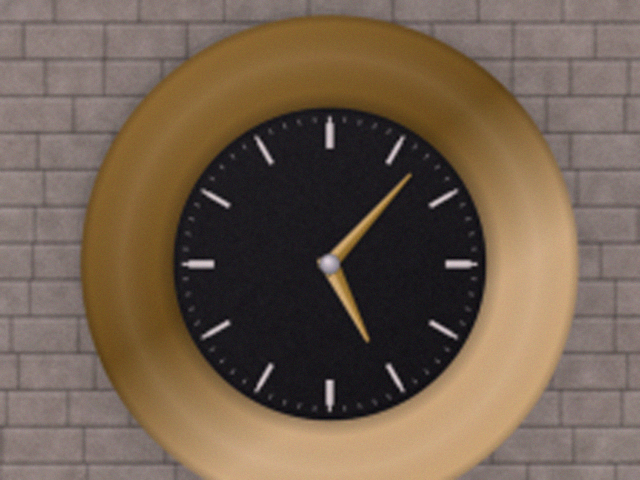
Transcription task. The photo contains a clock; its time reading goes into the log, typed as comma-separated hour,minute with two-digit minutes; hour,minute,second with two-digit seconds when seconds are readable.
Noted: 5,07
